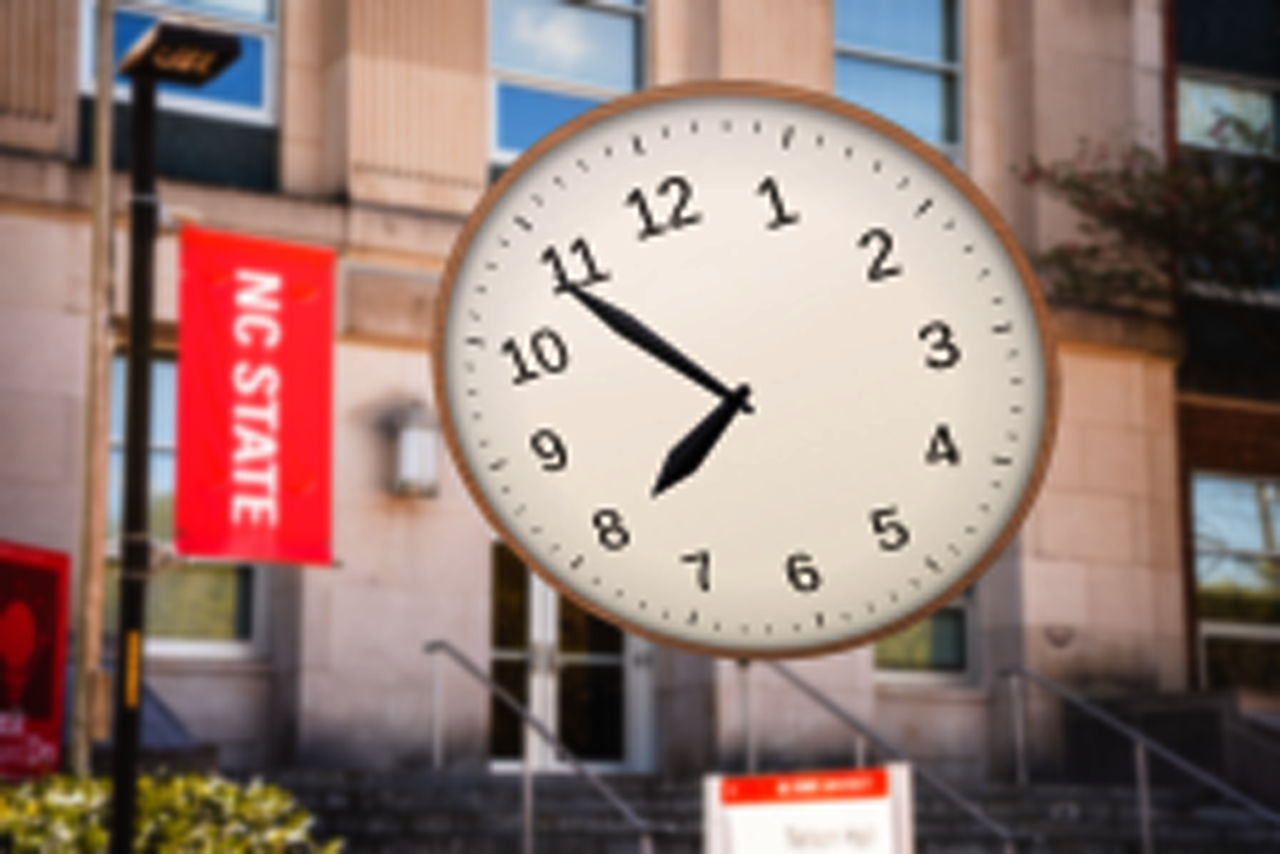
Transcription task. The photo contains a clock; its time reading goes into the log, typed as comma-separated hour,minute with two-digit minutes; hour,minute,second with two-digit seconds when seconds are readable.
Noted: 7,54
